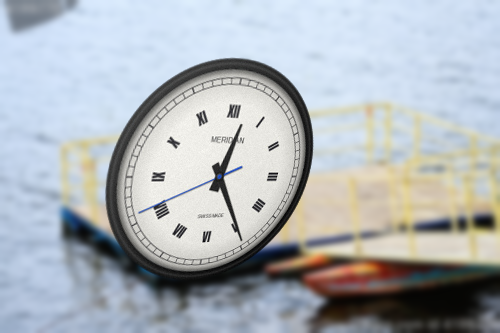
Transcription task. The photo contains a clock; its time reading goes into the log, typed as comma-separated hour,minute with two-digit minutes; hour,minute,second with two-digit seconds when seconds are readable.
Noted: 12,24,41
